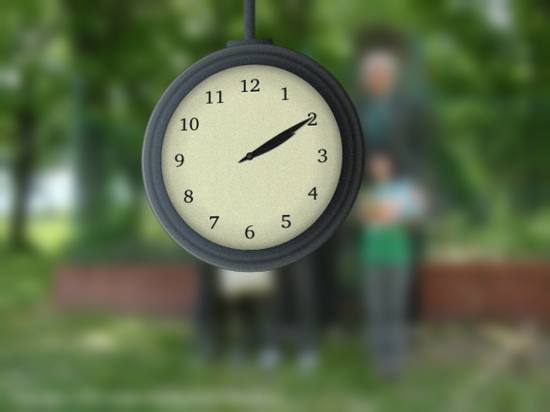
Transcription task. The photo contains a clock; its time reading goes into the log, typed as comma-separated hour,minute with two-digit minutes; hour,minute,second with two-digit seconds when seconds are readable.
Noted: 2,10
